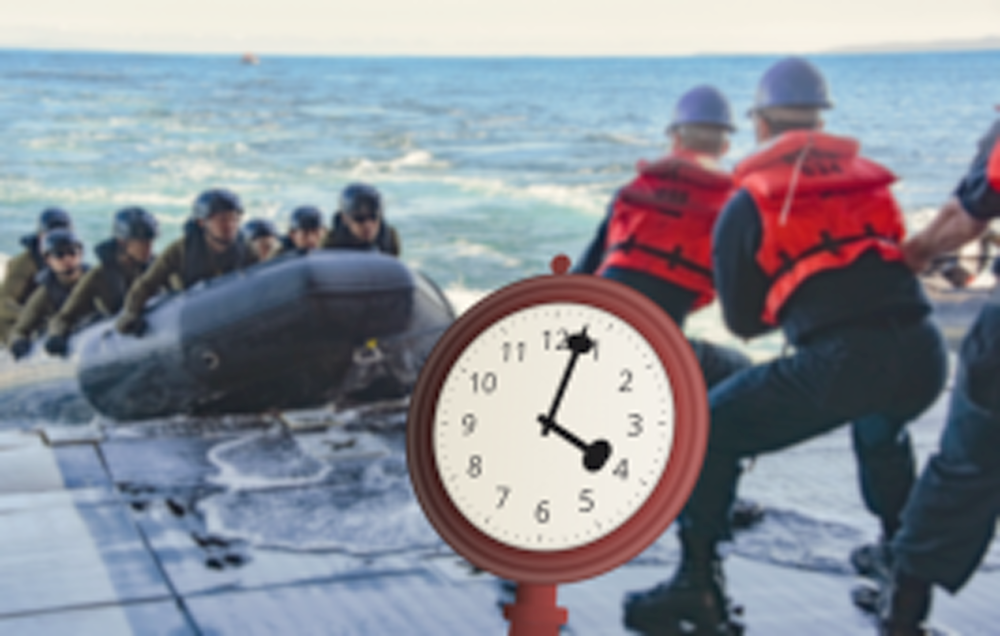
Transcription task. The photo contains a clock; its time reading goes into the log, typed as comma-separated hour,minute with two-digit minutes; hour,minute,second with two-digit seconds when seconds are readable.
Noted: 4,03
